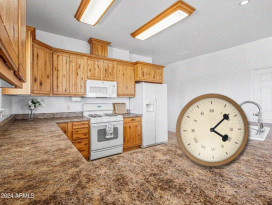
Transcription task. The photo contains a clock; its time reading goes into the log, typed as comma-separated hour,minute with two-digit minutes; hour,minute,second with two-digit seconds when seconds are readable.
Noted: 4,08
